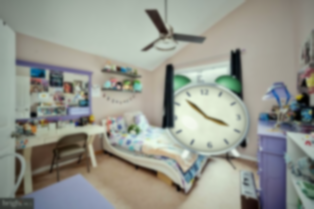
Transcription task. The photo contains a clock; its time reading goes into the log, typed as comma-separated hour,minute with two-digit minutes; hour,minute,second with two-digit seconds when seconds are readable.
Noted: 3,53
